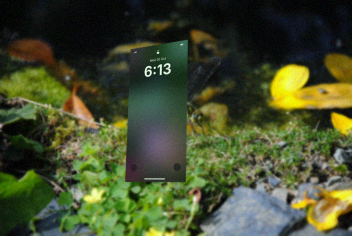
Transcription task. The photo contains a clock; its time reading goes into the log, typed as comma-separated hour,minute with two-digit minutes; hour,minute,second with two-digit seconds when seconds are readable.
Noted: 6,13
